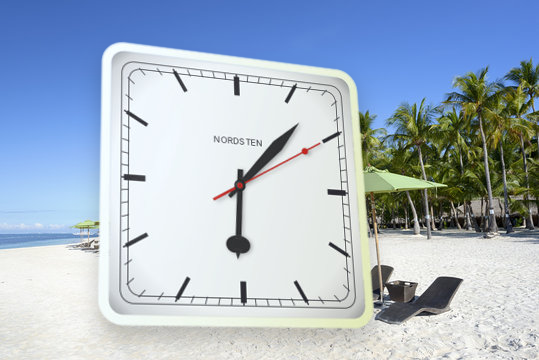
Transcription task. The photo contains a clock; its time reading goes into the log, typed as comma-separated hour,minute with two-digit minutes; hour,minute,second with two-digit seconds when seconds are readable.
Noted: 6,07,10
